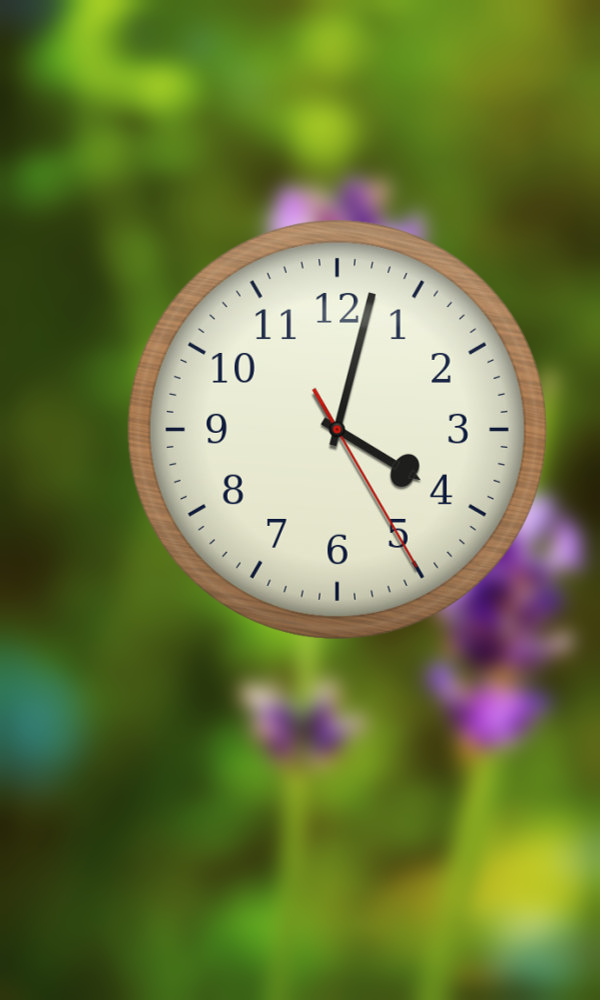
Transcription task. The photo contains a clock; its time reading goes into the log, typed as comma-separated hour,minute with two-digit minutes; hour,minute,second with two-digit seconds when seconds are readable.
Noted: 4,02,25
